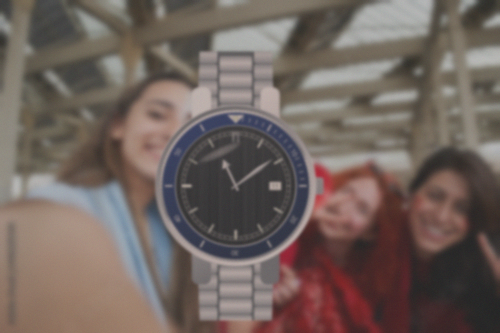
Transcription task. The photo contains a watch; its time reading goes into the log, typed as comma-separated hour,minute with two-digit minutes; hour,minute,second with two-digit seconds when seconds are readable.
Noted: 11,09
